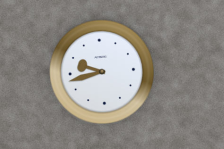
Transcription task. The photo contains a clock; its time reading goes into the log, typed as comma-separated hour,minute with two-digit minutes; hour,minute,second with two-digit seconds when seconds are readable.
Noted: 9,43
